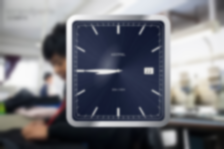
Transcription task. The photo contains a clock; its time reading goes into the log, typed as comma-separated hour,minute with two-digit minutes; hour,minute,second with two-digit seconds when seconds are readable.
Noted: 8,45
